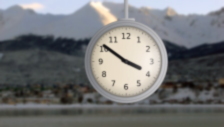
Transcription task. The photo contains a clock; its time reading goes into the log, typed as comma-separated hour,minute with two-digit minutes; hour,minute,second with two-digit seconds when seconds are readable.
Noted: 3,51
